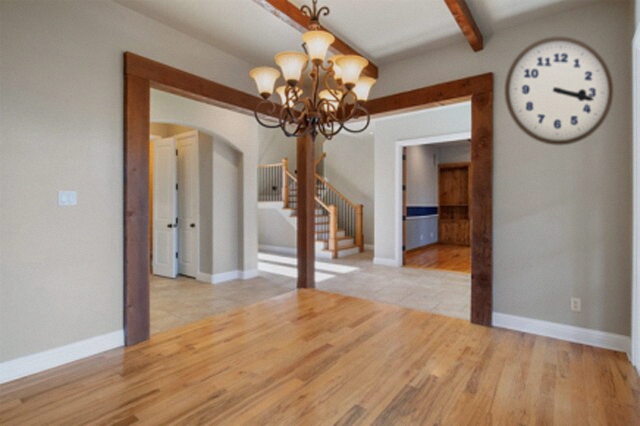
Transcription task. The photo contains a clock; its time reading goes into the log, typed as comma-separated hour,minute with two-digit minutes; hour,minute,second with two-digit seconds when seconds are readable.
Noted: 3,17
